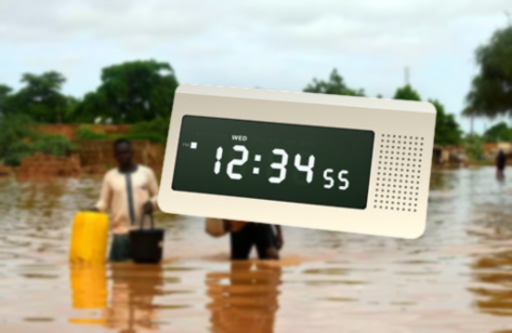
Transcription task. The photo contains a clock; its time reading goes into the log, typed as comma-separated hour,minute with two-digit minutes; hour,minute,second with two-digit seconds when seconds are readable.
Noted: 12,34,55
